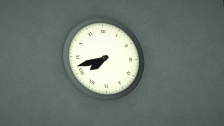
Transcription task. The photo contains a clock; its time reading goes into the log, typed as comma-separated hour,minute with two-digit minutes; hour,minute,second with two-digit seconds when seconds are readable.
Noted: 7,42
